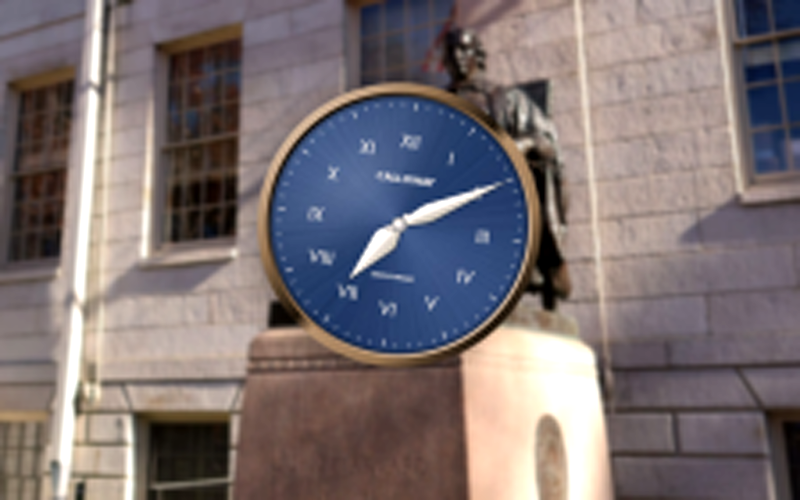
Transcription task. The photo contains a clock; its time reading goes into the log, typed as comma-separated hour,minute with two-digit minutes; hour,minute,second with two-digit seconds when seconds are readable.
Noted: 7,10
